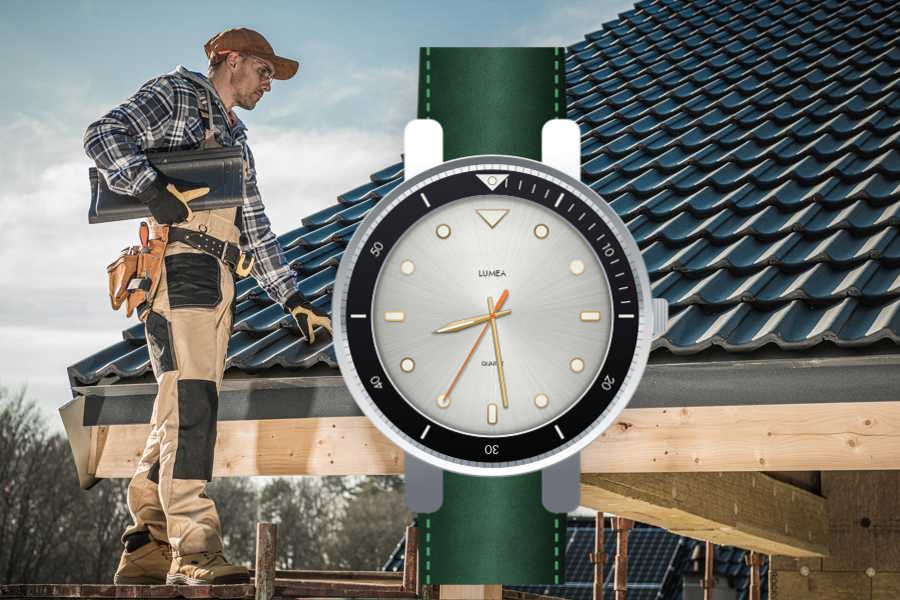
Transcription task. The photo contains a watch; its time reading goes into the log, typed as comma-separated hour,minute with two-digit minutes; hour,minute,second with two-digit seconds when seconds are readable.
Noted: 8,28,35
